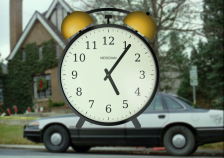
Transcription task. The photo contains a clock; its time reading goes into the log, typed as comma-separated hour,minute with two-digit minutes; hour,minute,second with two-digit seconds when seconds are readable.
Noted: 5,06
